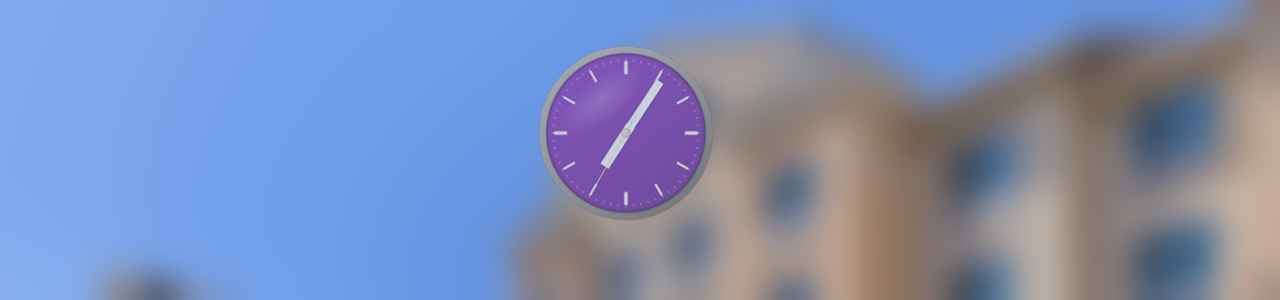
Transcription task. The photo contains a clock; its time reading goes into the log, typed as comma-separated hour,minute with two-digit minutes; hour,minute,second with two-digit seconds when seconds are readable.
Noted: 7,05,35
